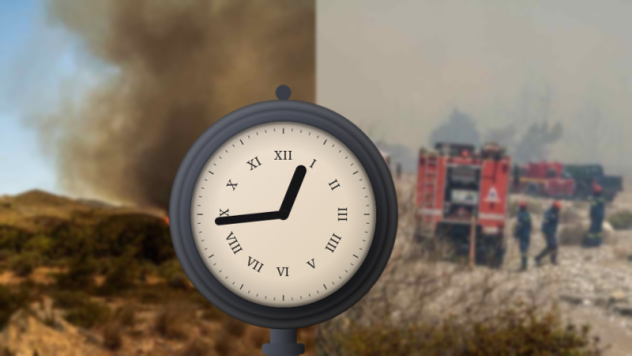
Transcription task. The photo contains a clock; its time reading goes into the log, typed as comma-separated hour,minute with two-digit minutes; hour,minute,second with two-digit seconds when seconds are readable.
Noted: 12,44
